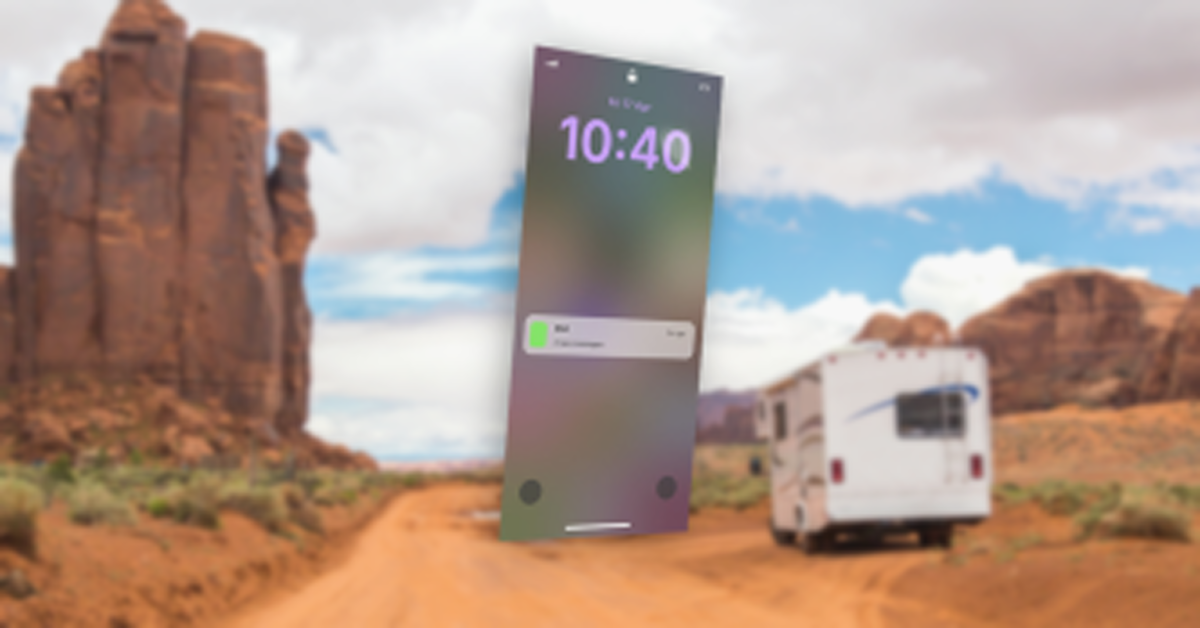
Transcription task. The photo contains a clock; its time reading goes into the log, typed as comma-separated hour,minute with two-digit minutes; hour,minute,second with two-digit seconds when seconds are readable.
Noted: 10,40
